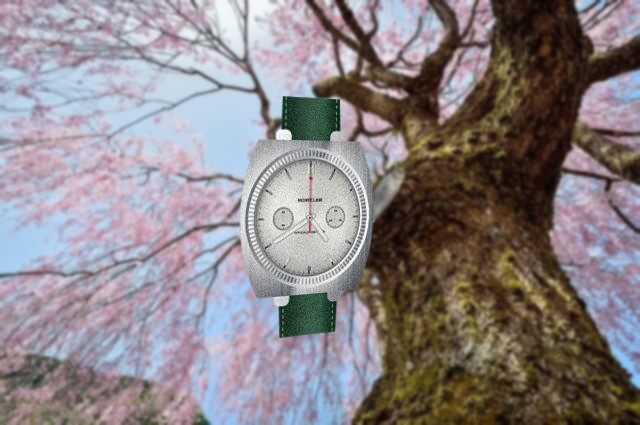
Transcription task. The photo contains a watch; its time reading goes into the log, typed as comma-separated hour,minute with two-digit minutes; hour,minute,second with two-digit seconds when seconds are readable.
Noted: 4,40
